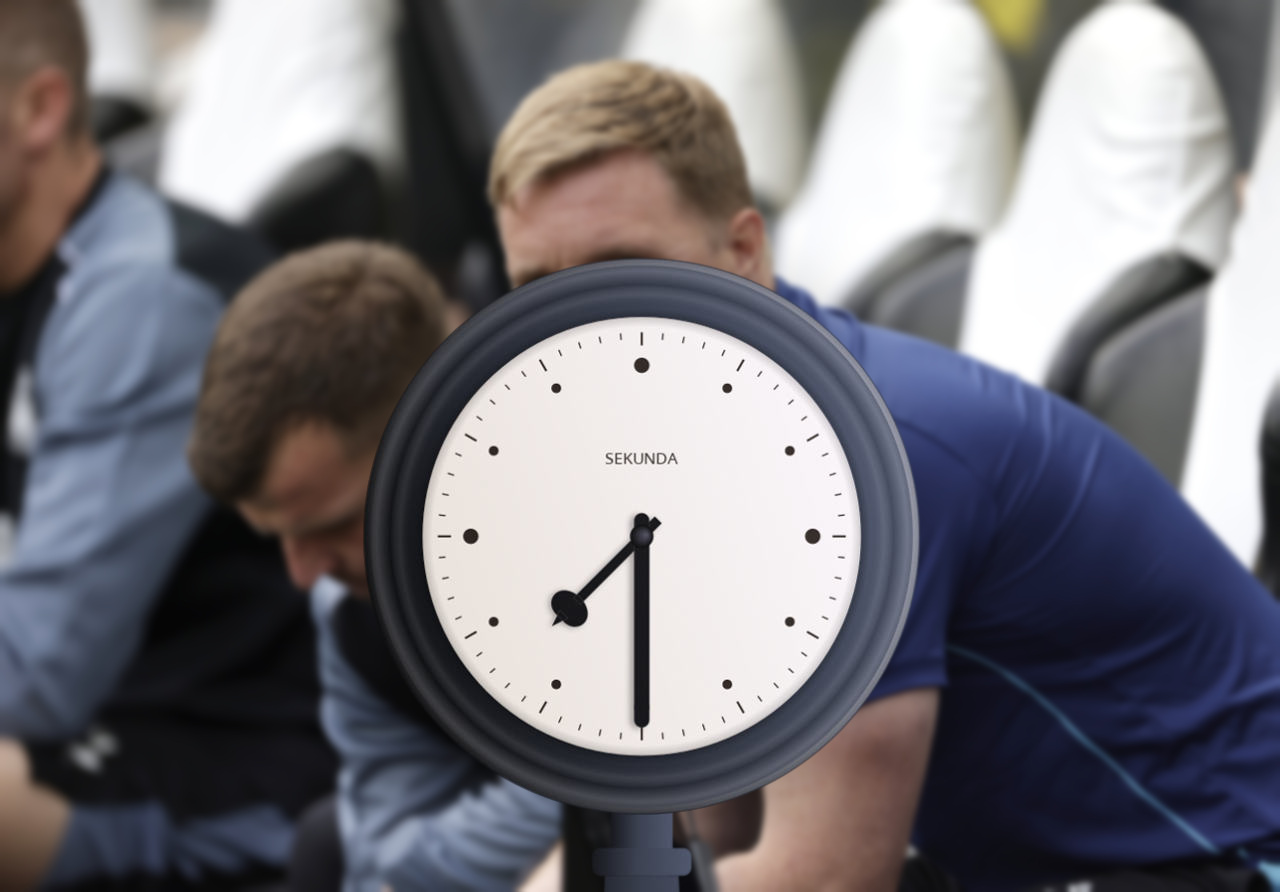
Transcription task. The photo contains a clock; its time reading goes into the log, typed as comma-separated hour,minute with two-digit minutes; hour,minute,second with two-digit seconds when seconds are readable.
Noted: 7,30
